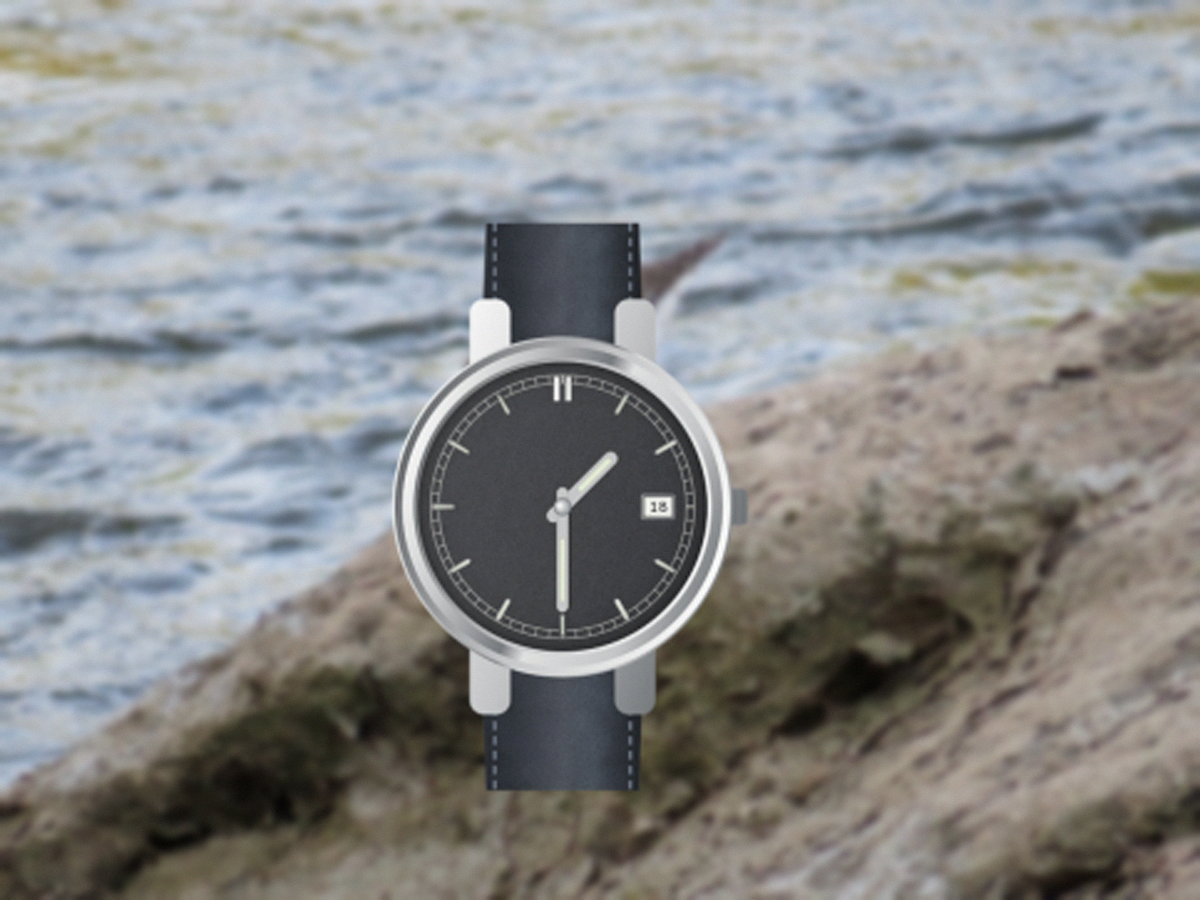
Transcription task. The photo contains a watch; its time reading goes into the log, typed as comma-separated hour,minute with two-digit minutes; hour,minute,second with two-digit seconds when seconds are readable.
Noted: 1,30
